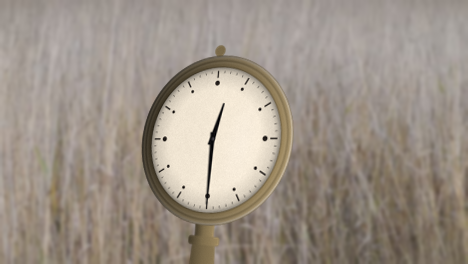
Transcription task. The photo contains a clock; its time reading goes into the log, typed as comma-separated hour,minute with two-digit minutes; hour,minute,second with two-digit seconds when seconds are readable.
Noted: 12,30
